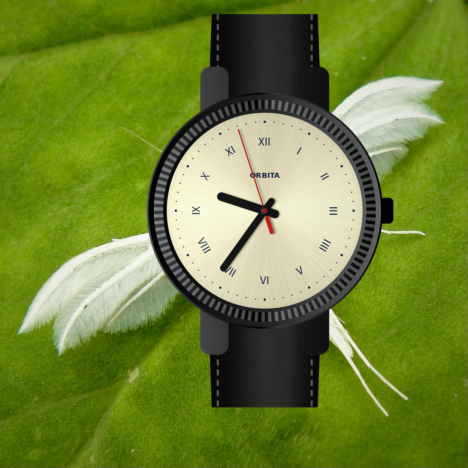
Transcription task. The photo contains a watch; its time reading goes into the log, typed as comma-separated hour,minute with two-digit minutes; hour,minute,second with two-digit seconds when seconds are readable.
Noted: 9,35,57
